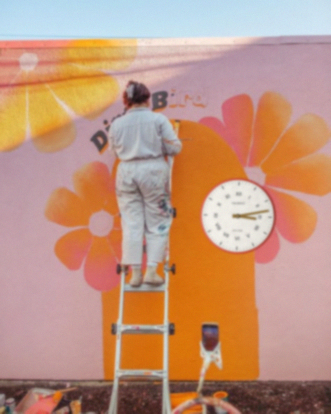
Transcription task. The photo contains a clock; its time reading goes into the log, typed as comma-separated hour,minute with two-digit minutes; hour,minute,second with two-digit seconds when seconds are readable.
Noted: 3,13
